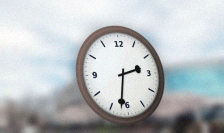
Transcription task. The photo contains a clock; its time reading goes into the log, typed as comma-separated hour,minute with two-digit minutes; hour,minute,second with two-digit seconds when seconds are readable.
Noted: 2,32
